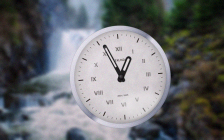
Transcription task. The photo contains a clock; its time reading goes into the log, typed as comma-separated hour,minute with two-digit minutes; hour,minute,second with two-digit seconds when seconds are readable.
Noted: 12,56
